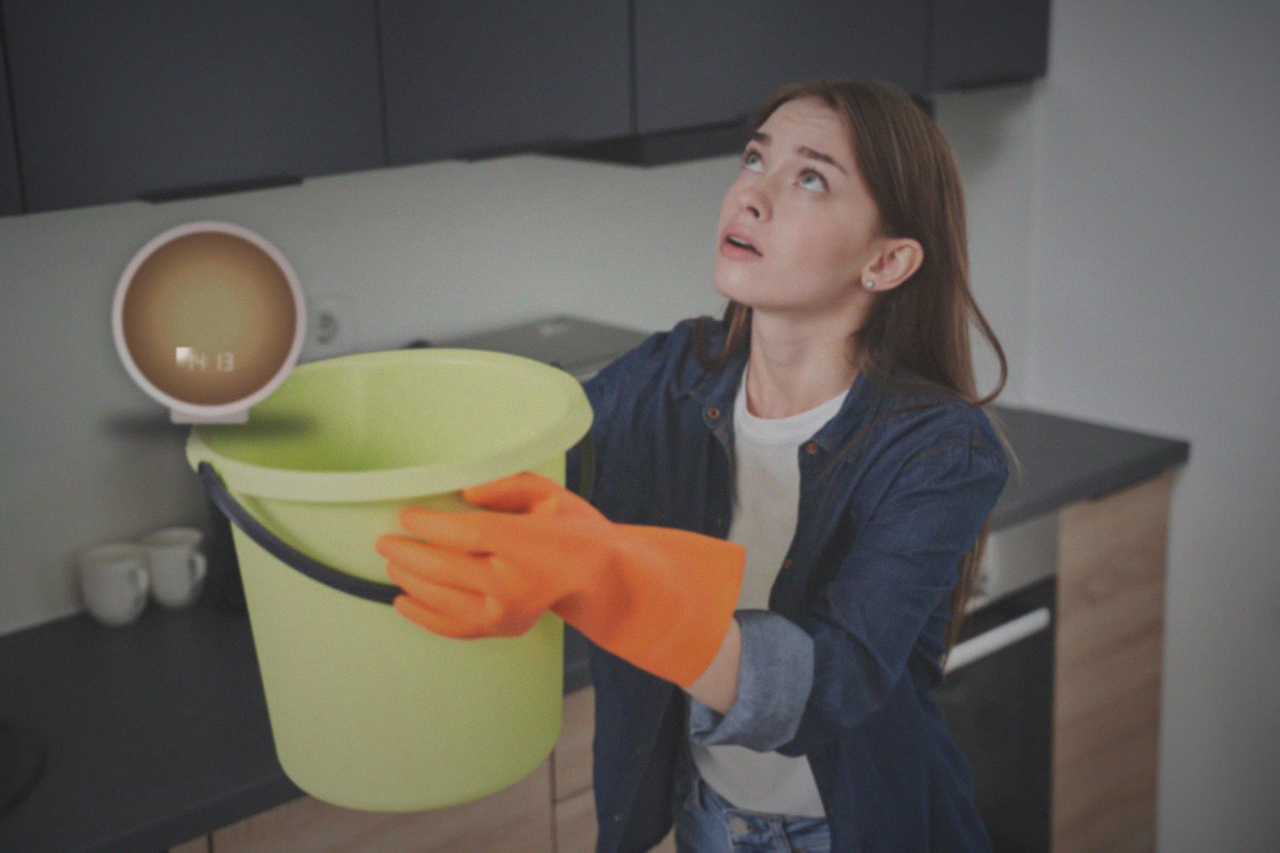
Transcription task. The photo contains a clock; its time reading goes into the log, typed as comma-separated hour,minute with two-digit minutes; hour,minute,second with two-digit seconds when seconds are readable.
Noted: 14,13
